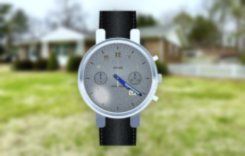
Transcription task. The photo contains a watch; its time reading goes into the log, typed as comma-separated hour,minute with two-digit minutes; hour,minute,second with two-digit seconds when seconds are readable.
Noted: 4,21
